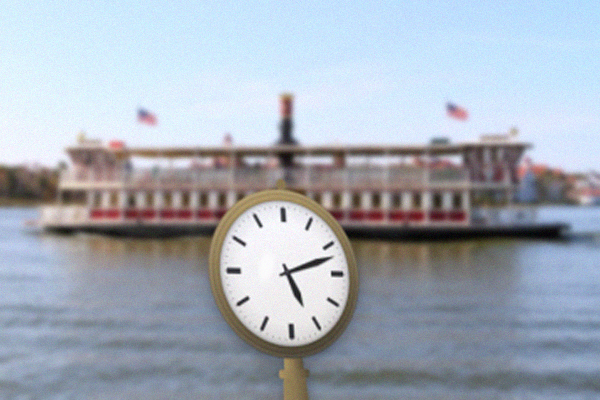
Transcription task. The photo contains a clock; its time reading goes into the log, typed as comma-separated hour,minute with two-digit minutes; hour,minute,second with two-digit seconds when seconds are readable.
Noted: 5,12
